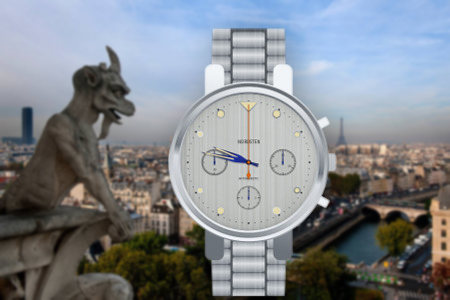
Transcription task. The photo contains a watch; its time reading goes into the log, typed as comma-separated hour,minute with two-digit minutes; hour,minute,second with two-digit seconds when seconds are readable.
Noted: 9,47
